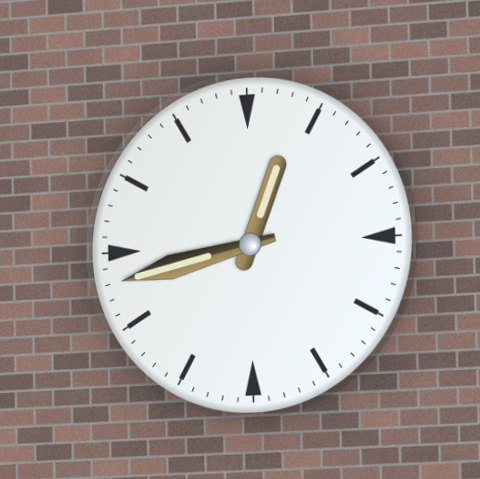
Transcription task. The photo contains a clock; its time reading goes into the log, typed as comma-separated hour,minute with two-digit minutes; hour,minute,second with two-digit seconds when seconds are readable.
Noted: 12,43
